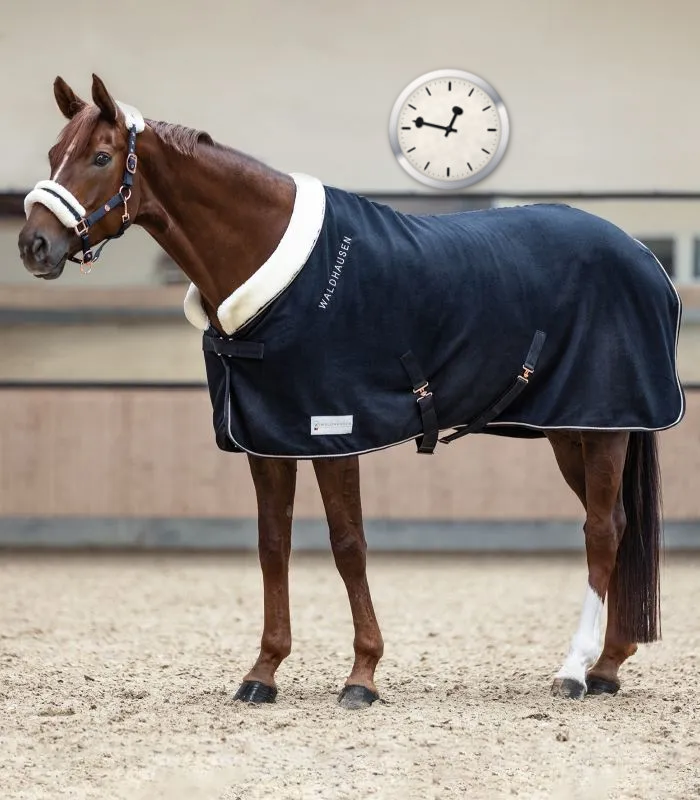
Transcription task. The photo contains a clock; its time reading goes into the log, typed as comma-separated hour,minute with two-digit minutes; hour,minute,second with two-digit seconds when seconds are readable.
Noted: 12,47
